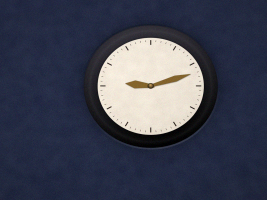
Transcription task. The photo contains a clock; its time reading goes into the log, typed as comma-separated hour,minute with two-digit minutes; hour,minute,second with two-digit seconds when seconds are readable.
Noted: 9,12
